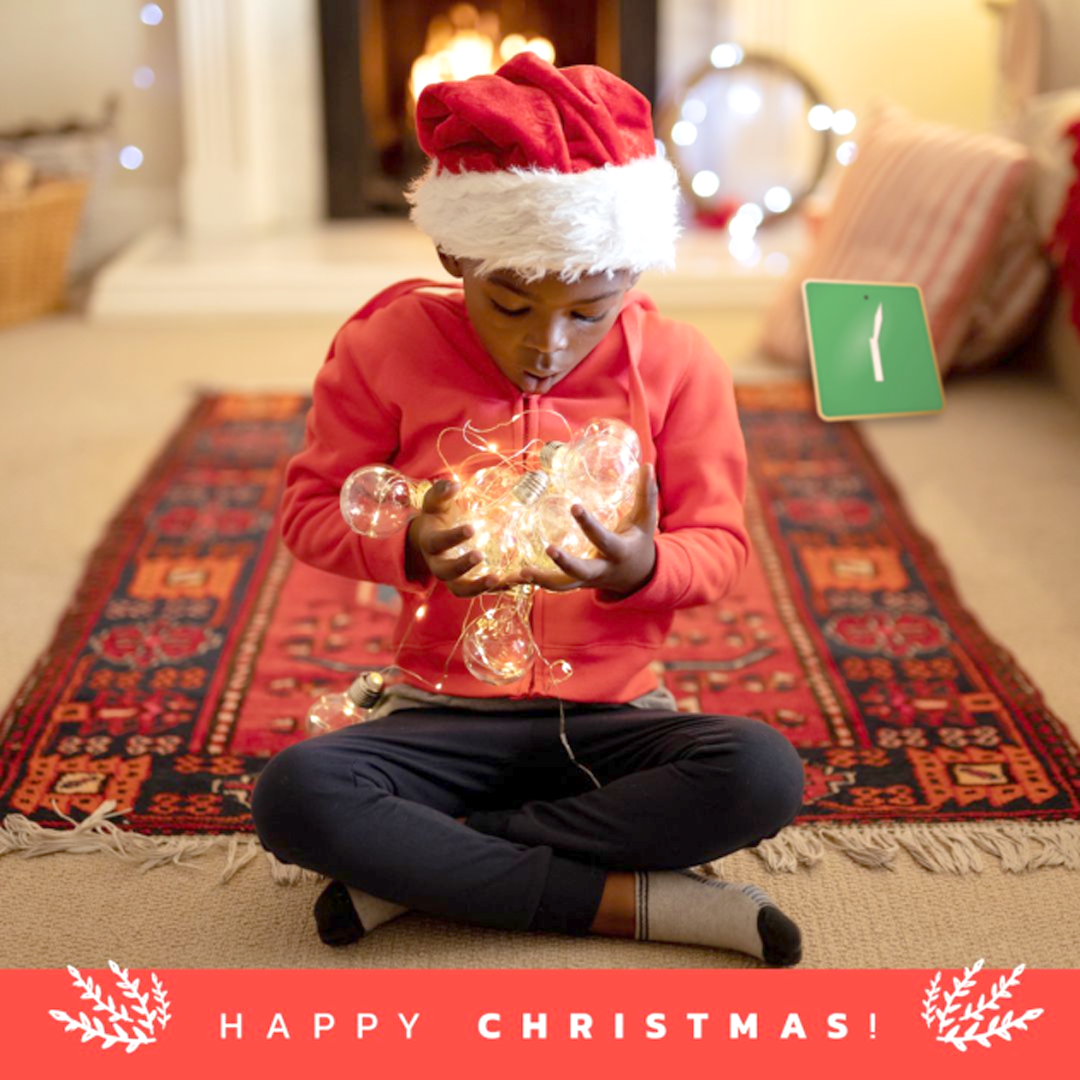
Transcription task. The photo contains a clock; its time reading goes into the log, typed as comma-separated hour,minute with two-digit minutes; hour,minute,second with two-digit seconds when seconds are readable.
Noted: 6,03
